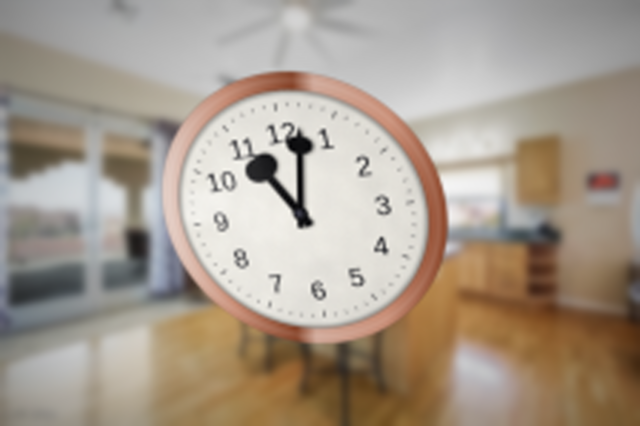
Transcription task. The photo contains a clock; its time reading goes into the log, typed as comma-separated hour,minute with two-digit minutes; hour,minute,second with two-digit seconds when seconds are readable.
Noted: 11,02
